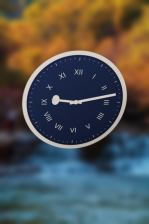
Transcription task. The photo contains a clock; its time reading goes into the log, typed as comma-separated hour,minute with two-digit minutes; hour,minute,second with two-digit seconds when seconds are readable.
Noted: 9,13
